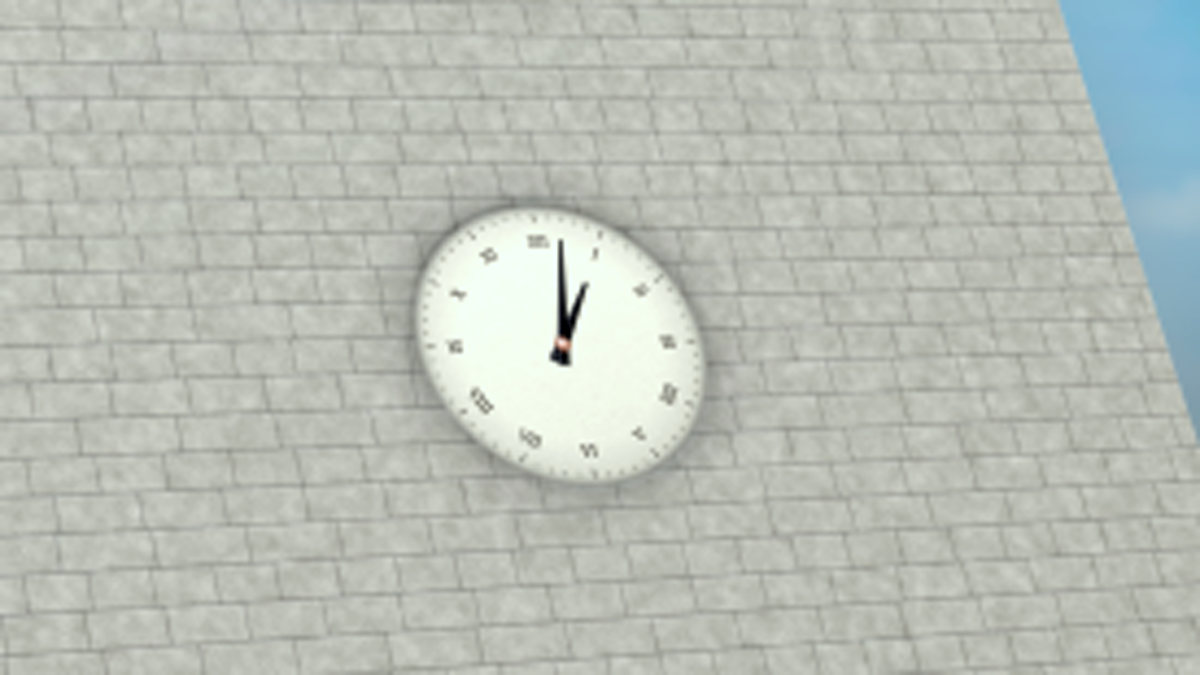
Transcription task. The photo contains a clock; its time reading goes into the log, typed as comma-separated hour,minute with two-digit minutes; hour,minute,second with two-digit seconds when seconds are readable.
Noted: 1,02
